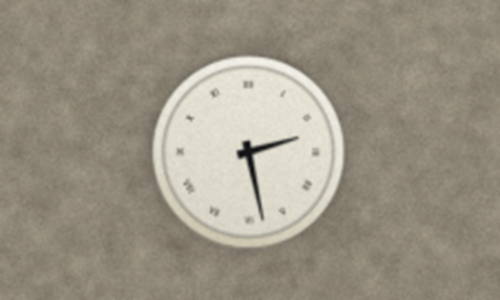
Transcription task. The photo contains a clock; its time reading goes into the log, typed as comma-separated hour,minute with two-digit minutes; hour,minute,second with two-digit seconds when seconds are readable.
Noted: 2,28
